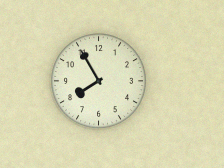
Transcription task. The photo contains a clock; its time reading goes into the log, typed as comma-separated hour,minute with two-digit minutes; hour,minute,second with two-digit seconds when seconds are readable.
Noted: 7,55
